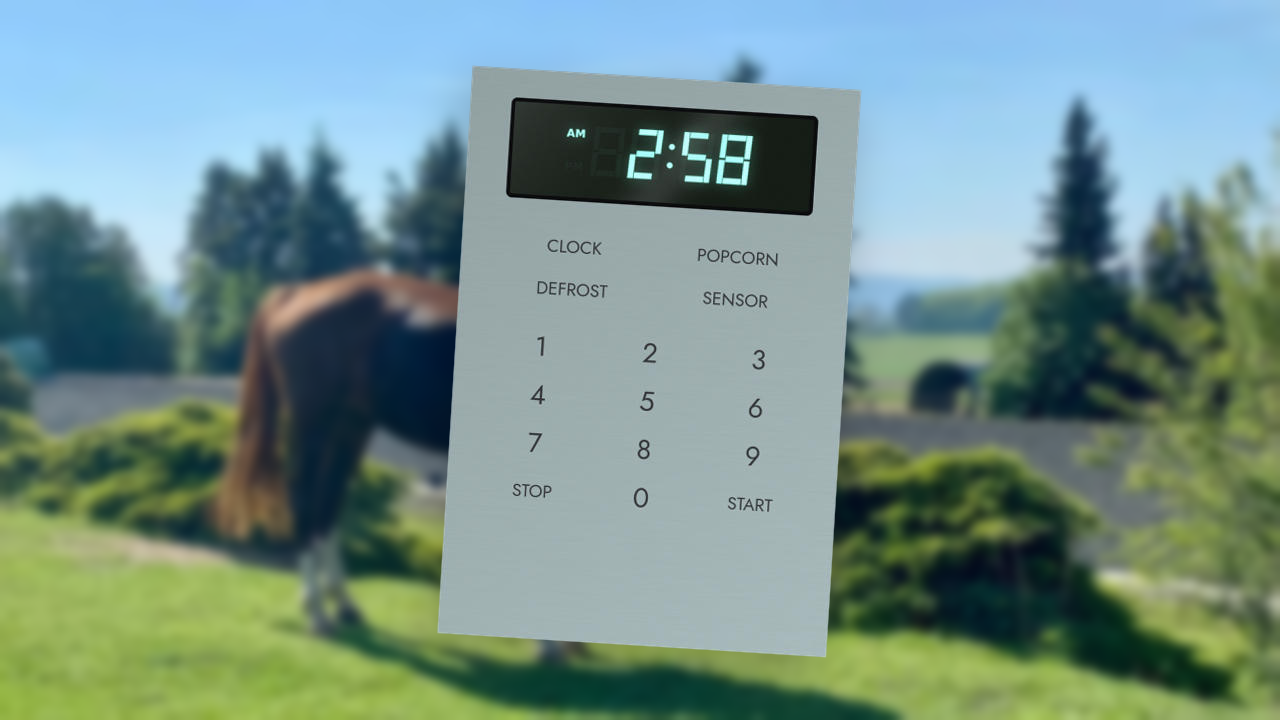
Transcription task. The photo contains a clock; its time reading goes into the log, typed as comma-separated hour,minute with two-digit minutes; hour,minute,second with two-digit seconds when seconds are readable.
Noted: 2,58
